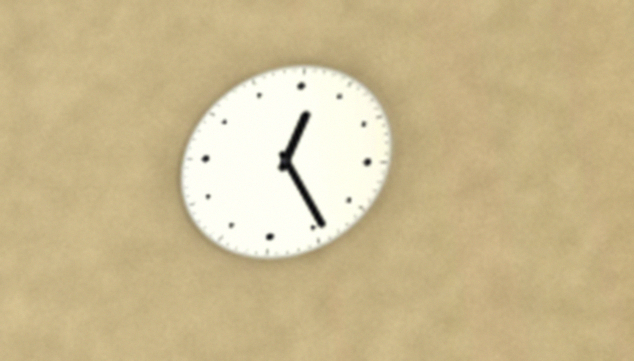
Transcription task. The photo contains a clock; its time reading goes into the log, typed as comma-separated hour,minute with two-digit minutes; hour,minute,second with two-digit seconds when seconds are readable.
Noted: 12,24
